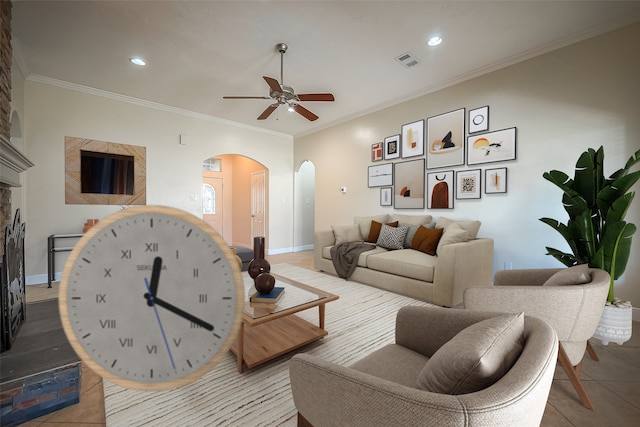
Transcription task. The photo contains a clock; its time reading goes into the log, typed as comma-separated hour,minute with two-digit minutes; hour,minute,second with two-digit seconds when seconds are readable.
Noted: 12,19,27
